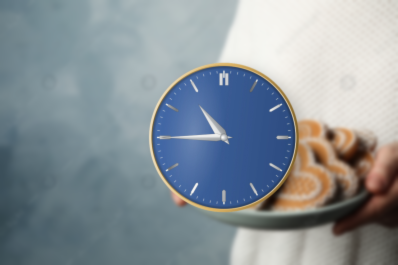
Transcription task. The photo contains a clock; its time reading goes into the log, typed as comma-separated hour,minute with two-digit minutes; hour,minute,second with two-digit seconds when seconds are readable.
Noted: 10,45
